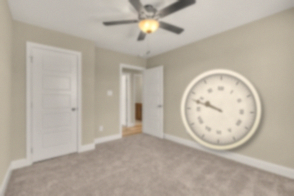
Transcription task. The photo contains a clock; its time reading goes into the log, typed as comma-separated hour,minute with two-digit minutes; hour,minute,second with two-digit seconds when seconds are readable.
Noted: 9,48
